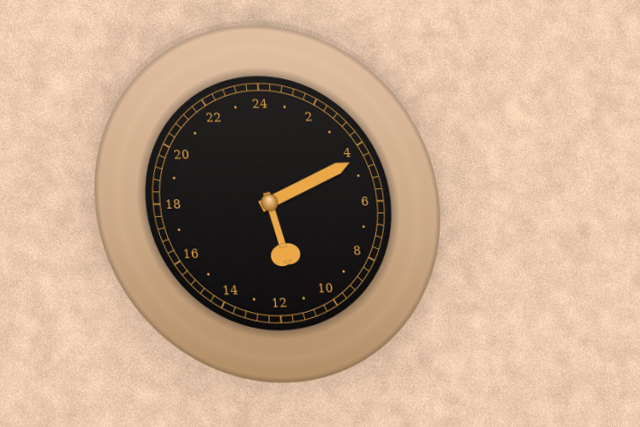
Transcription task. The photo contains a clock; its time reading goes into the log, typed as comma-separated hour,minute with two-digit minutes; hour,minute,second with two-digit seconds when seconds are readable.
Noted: 11,11
